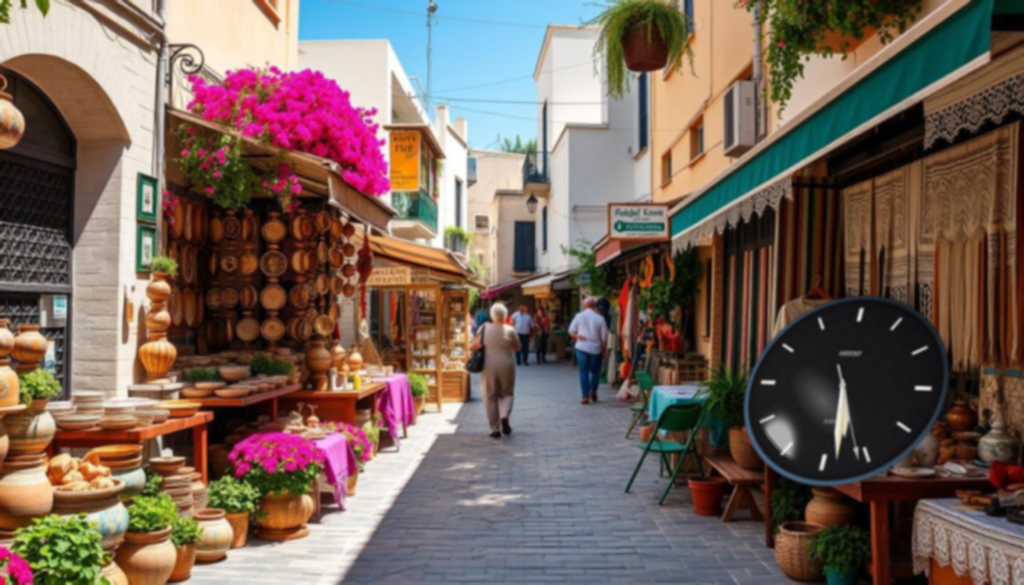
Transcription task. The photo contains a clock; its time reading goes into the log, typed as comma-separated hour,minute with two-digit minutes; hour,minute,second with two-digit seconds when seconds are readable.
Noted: 5,28,26
